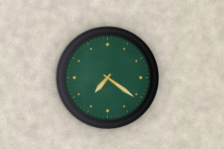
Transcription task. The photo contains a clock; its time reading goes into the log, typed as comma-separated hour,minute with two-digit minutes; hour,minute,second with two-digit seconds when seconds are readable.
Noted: 7,21
